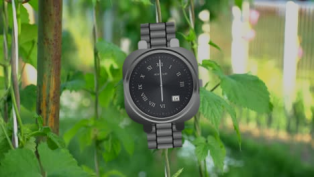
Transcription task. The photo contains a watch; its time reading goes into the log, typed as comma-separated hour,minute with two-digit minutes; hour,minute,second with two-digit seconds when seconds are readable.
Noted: 6,00
